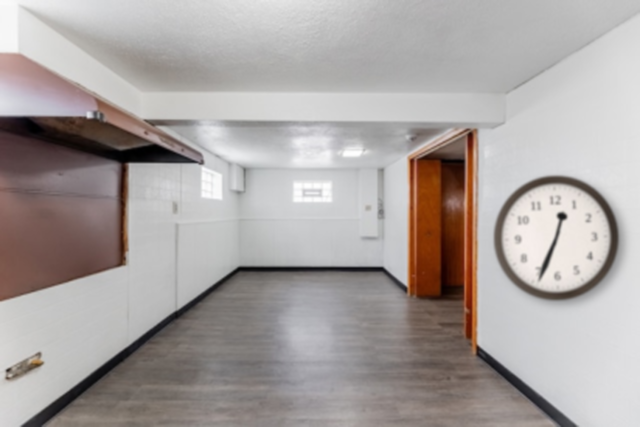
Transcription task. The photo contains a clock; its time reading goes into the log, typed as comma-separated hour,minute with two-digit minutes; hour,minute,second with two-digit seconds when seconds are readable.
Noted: 12,34
